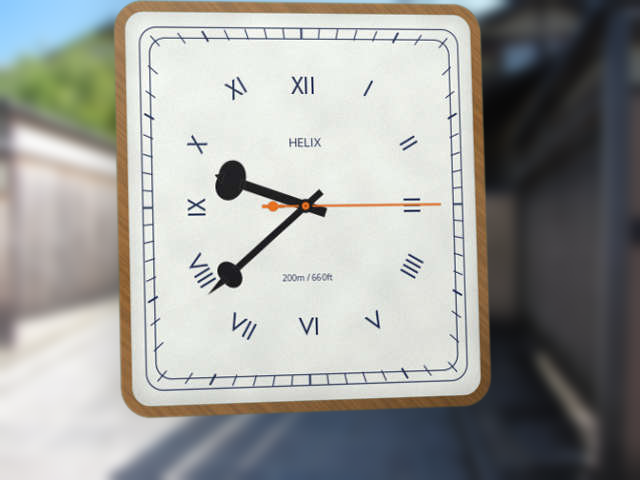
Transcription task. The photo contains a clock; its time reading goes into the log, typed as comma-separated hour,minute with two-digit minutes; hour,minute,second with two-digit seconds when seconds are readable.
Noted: 9,38,15
